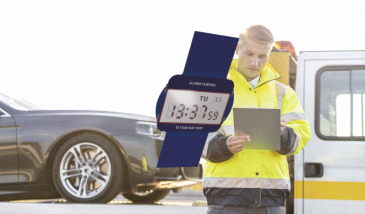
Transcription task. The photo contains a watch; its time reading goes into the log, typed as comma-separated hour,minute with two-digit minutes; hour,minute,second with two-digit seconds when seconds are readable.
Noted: 13,37,59
